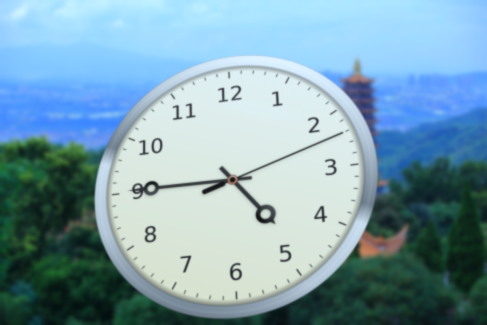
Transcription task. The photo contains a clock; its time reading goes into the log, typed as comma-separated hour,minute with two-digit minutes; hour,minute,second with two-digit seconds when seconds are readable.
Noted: 4,45,12
